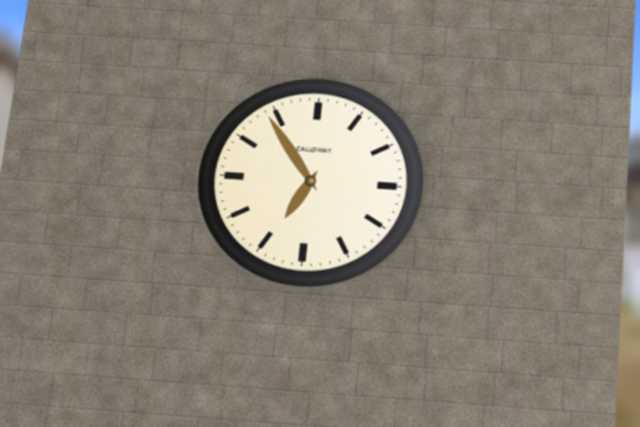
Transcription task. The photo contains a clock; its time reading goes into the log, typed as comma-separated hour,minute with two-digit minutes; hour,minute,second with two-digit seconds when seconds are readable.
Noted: 6,54
